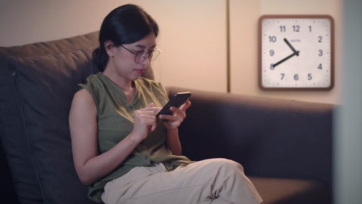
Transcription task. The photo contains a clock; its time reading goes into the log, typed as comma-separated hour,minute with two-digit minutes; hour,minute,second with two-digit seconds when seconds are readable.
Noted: 10,40
